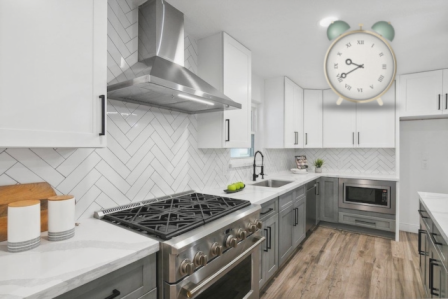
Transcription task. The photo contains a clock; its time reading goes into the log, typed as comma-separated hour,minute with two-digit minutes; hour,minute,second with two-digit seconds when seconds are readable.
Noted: 9,40
